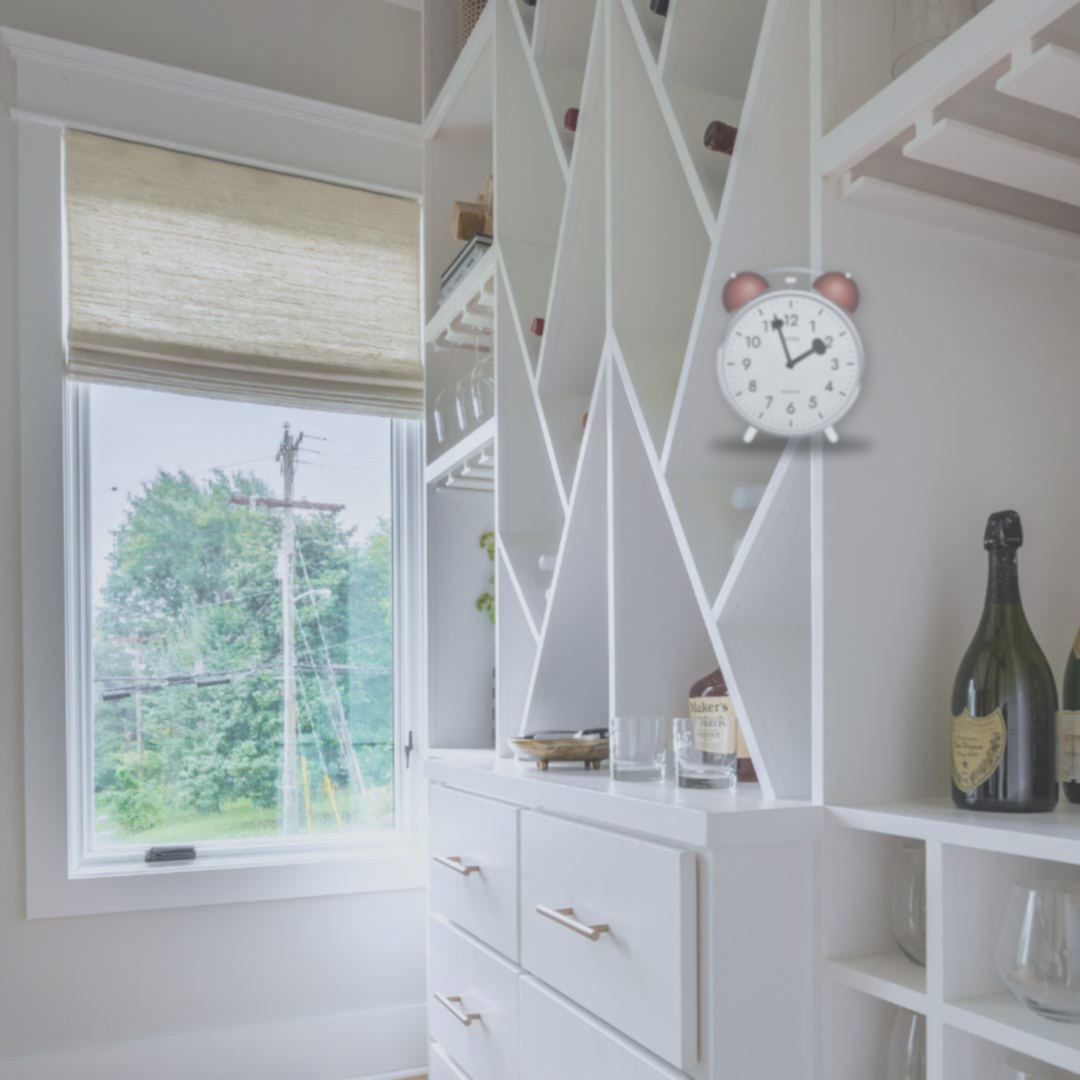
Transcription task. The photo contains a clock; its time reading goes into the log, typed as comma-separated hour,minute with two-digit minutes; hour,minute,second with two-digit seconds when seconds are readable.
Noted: 1,57
